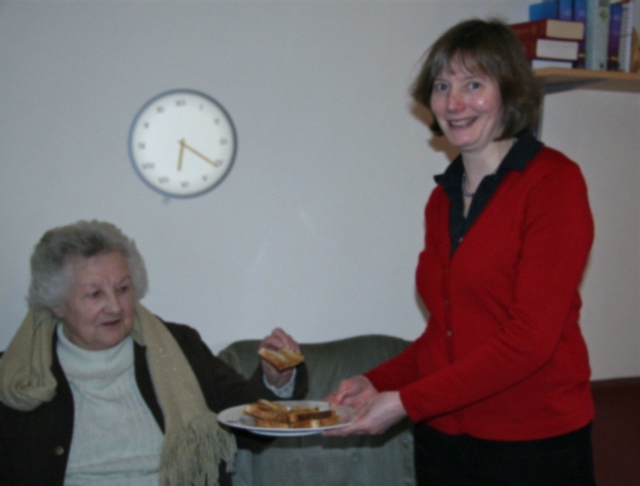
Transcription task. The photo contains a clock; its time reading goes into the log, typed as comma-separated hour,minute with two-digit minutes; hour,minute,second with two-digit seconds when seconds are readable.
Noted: 6,21
